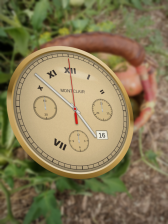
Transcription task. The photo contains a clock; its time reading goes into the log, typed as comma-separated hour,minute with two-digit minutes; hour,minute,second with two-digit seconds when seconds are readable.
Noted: 4,52
